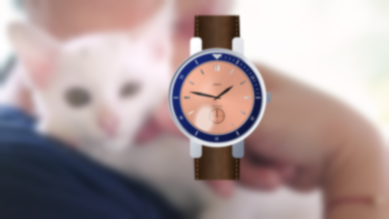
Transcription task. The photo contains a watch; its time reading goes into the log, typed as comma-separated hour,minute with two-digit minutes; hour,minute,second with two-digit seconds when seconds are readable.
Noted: 1,47
